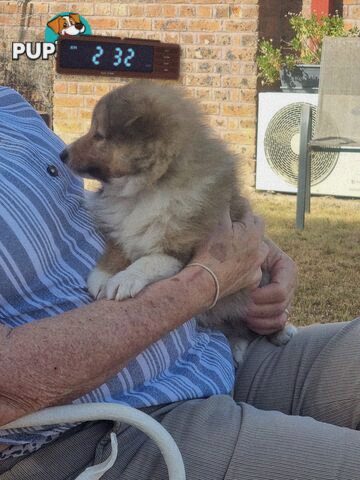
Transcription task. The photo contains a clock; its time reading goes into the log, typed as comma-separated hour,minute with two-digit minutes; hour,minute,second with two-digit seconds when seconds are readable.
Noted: 2,32
